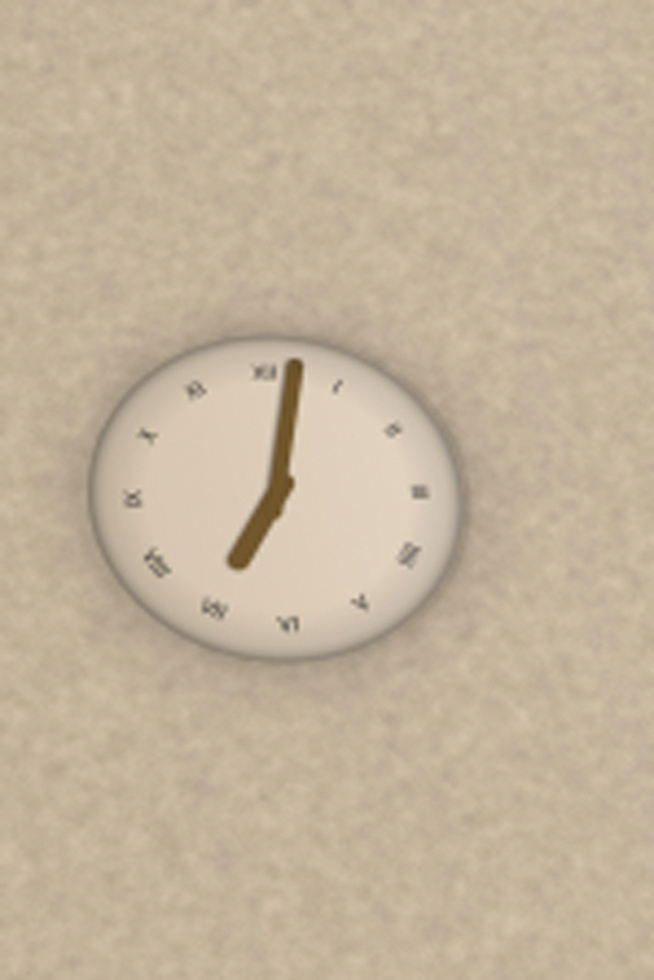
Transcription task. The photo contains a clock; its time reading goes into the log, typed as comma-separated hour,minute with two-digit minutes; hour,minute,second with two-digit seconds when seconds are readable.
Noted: 7,02
